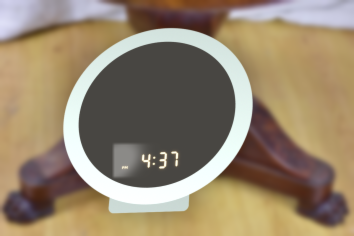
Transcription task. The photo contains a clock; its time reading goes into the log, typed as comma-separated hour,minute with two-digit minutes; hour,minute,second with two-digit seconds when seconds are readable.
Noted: 4,37
